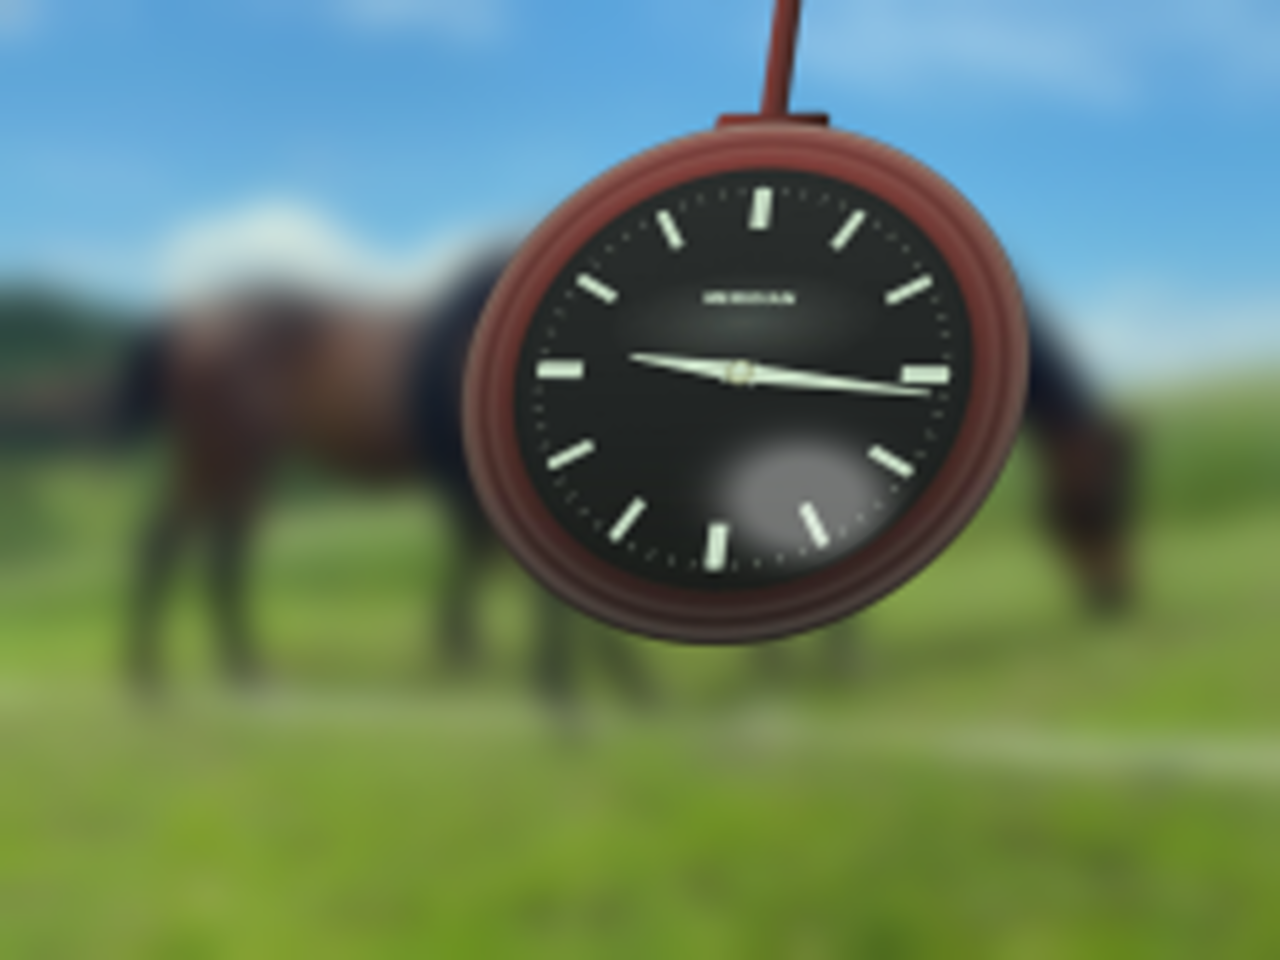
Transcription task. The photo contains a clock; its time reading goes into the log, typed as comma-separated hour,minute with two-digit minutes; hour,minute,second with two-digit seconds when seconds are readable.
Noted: 9,16
